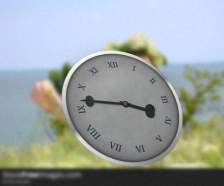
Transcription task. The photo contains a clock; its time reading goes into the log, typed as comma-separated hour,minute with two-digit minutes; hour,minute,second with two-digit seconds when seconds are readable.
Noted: 3,47
